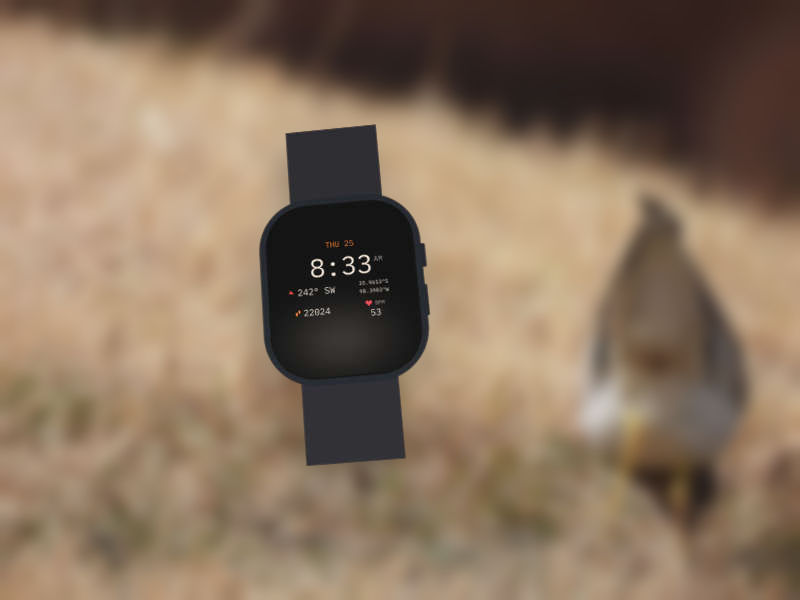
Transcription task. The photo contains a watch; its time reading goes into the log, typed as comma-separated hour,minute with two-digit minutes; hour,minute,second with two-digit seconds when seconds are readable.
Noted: 8,33
